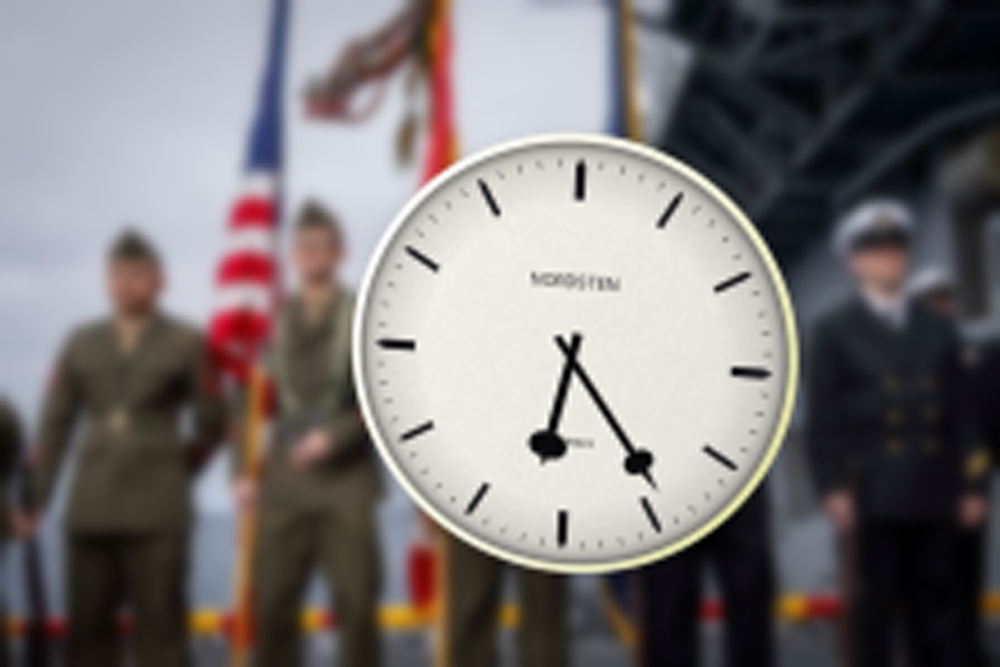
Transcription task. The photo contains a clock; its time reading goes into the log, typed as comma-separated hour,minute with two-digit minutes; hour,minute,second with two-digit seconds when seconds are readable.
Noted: 6,24
